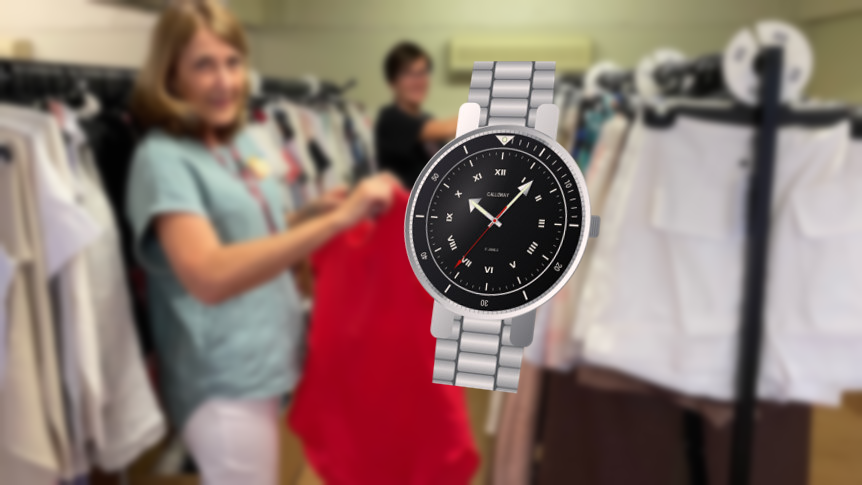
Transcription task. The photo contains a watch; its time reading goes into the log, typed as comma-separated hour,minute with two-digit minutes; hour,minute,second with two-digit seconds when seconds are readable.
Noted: 10,06,36
